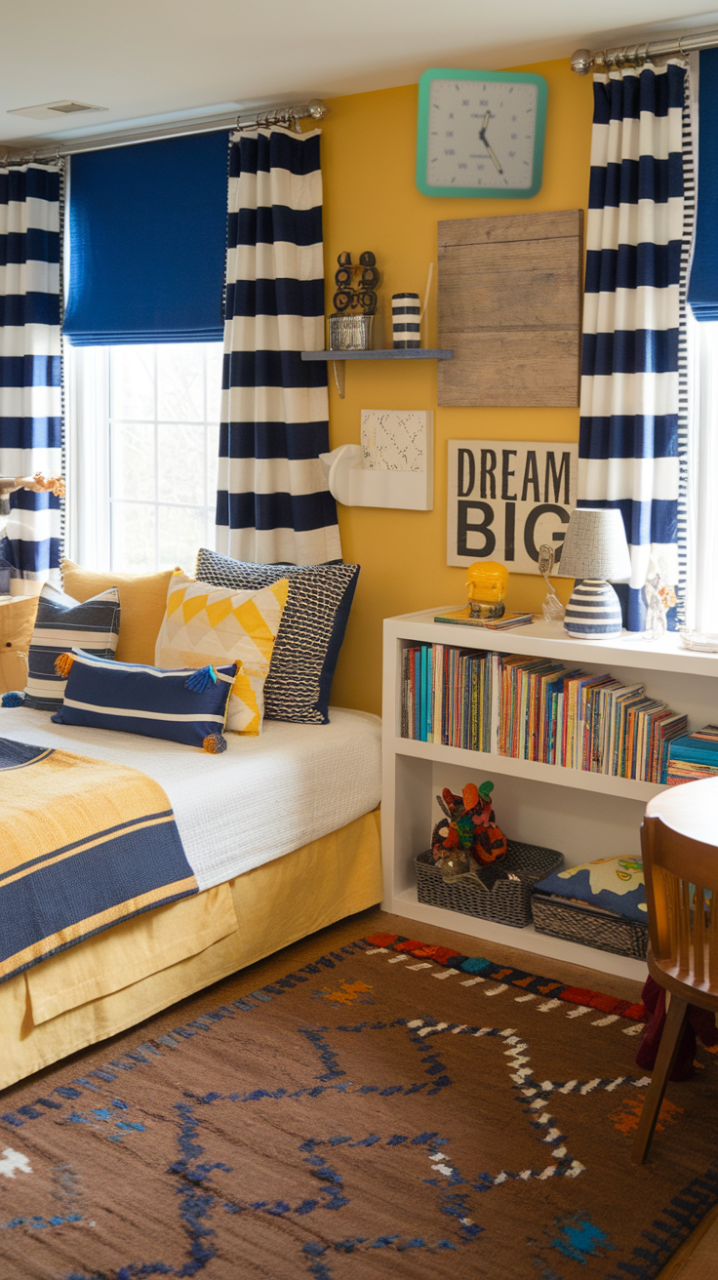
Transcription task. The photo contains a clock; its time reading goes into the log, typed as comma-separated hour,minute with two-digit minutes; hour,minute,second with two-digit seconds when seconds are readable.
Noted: 12,25
